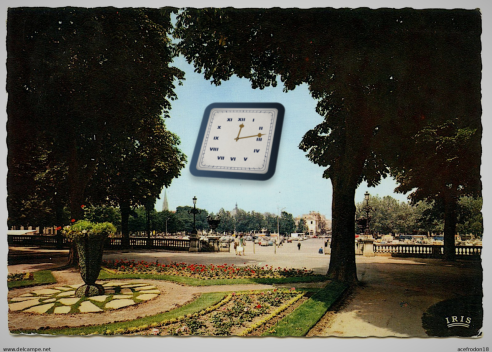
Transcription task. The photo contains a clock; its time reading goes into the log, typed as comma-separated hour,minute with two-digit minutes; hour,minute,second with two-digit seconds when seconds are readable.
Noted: 12,13
